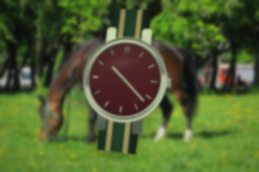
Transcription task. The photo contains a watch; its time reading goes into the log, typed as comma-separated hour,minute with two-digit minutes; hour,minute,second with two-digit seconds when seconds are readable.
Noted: 10,22
